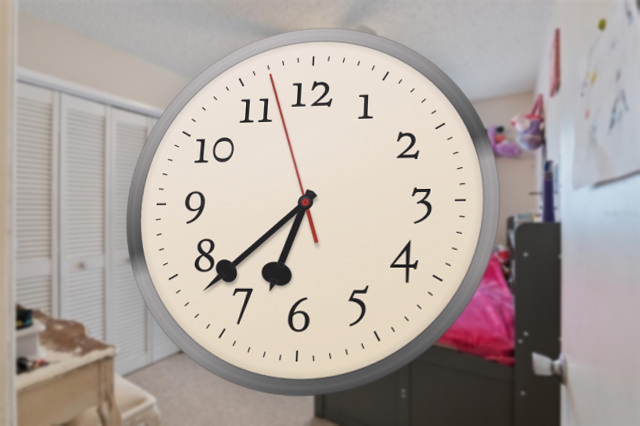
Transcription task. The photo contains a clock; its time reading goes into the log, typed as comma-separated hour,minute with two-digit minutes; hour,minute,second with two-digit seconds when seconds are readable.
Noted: 6,37,57
